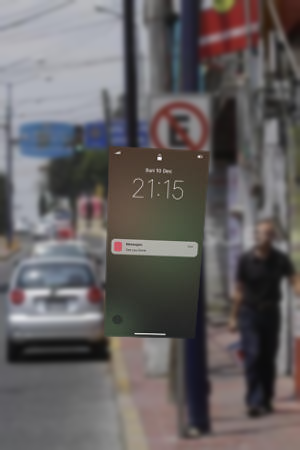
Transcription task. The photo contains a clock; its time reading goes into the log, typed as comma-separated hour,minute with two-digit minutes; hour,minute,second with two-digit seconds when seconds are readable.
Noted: 21,15
